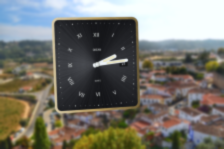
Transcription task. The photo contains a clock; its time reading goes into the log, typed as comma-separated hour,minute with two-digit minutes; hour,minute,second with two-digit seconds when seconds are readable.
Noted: 2,14
